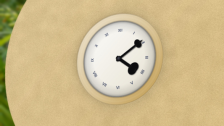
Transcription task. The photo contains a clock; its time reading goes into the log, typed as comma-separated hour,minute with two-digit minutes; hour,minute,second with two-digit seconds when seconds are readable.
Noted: 4,09
